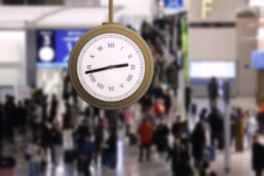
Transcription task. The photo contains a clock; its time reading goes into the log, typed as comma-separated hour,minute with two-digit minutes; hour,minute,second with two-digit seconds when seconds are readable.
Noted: 2,43
